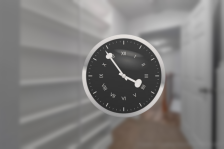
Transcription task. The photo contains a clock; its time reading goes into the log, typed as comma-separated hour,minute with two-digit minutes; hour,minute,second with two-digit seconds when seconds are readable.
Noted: 3,54
